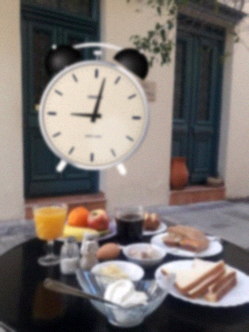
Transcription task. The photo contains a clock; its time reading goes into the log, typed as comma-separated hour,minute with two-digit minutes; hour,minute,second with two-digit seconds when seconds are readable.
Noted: 9,02
